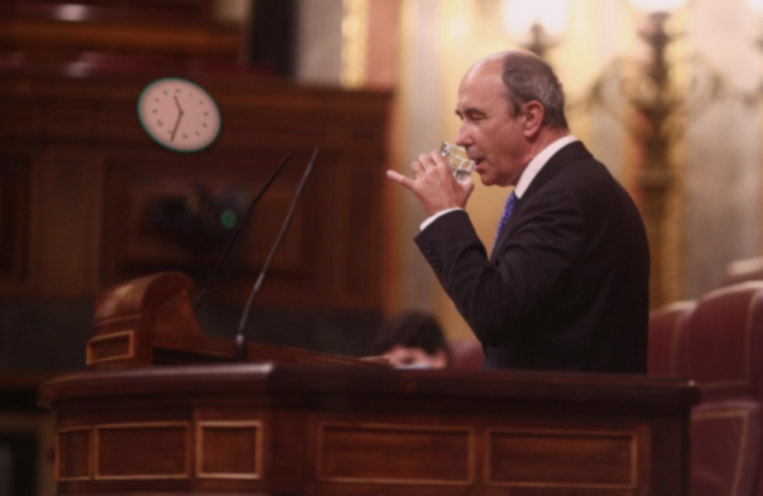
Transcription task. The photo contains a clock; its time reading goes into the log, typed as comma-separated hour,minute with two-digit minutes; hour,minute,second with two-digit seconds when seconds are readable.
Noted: 11,34
